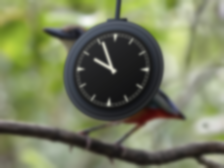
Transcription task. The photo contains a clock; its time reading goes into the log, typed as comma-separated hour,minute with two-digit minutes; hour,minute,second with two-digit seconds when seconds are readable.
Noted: 9,56
